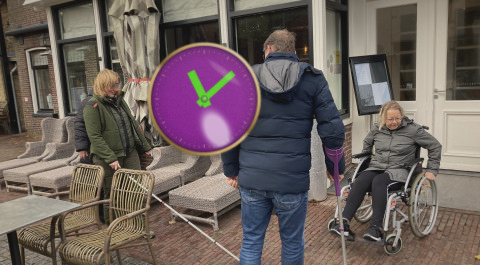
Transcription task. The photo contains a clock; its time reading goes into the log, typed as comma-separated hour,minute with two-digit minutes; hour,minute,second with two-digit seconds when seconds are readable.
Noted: 11,08
